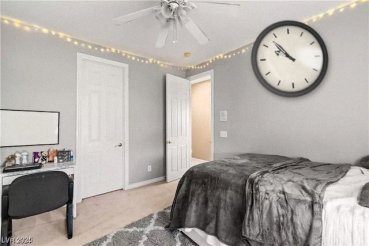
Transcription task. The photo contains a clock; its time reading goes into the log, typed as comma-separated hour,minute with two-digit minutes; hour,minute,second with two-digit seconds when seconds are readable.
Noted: 9,53
